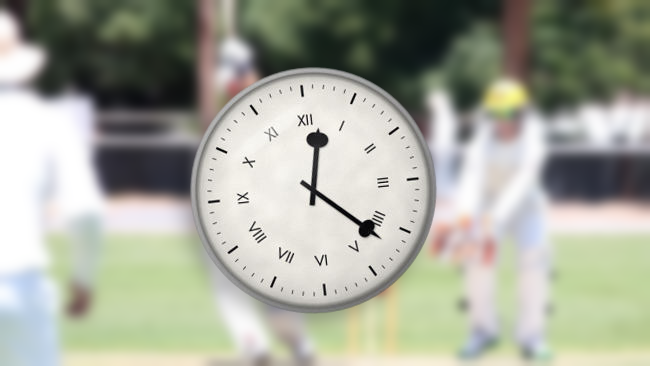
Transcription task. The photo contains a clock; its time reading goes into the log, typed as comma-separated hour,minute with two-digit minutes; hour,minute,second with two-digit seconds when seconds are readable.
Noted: 12,22
